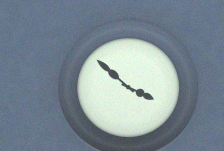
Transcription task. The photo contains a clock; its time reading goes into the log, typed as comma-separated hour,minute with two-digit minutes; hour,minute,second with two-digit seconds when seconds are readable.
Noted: 3,52
